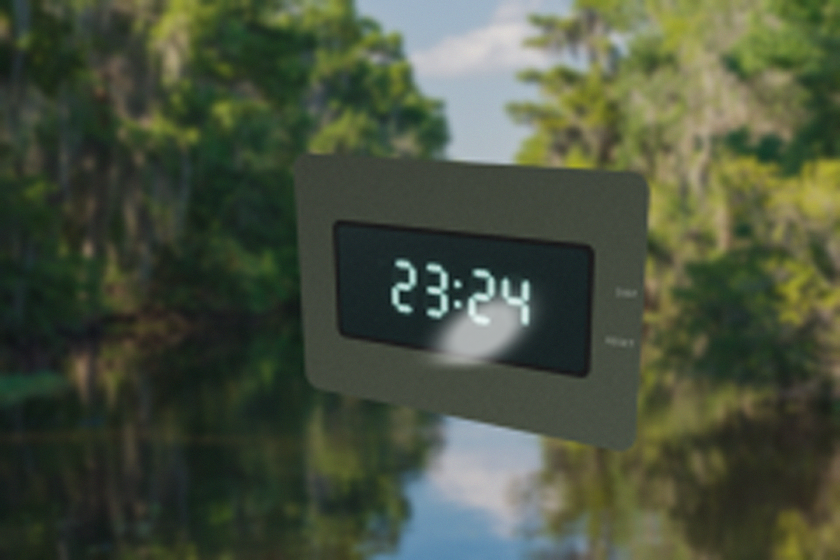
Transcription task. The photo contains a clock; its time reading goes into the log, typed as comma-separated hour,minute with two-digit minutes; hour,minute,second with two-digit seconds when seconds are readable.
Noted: 23,24
